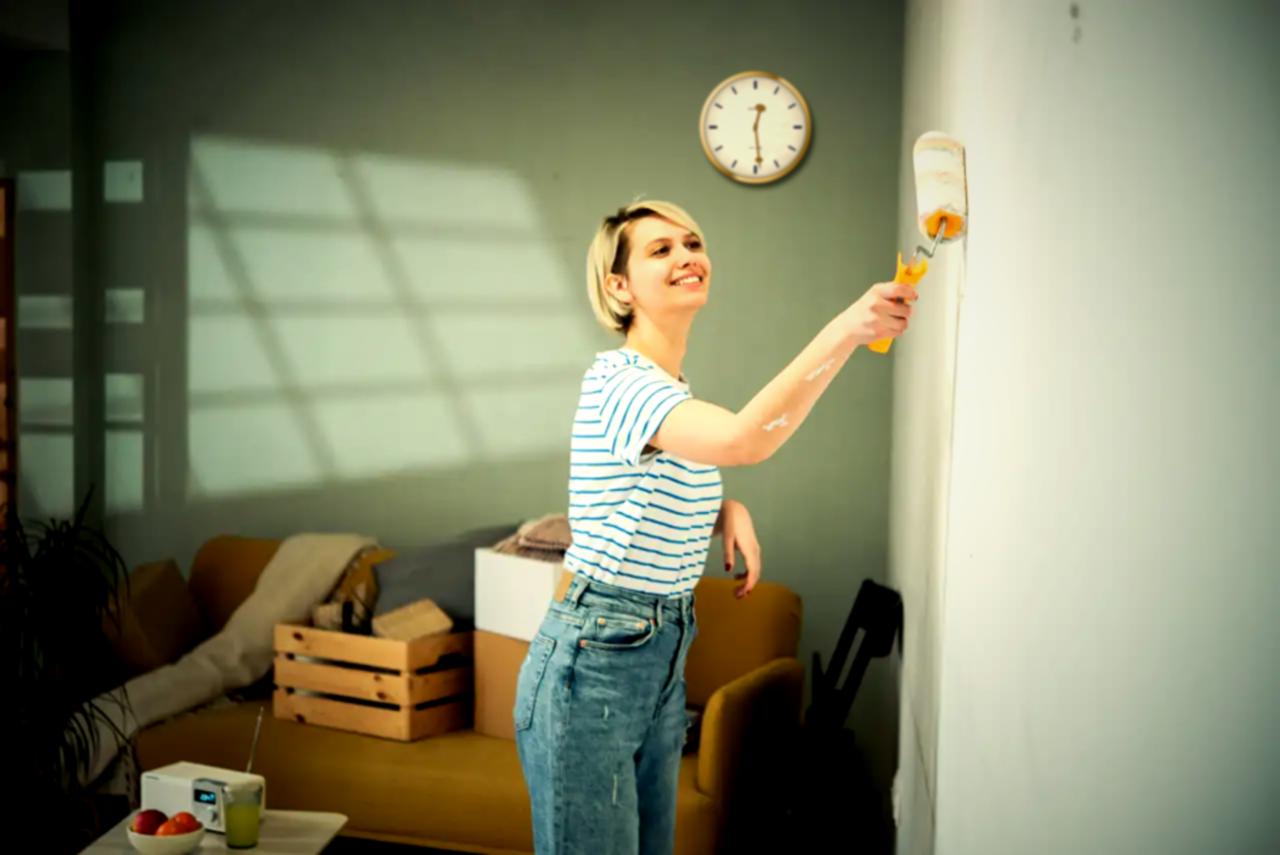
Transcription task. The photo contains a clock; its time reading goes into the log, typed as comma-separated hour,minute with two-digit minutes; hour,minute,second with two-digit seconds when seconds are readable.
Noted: 12,29
